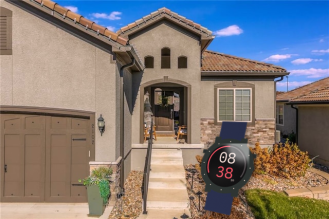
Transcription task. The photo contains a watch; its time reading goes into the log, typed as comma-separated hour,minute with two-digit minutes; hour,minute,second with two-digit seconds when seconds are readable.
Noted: 8,38
